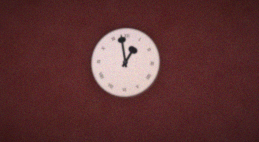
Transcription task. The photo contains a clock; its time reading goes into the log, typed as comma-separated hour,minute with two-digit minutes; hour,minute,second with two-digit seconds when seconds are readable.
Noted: 12,58
